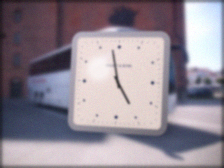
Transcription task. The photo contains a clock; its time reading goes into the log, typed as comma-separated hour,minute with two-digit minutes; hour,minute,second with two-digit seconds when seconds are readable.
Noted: 4,58
